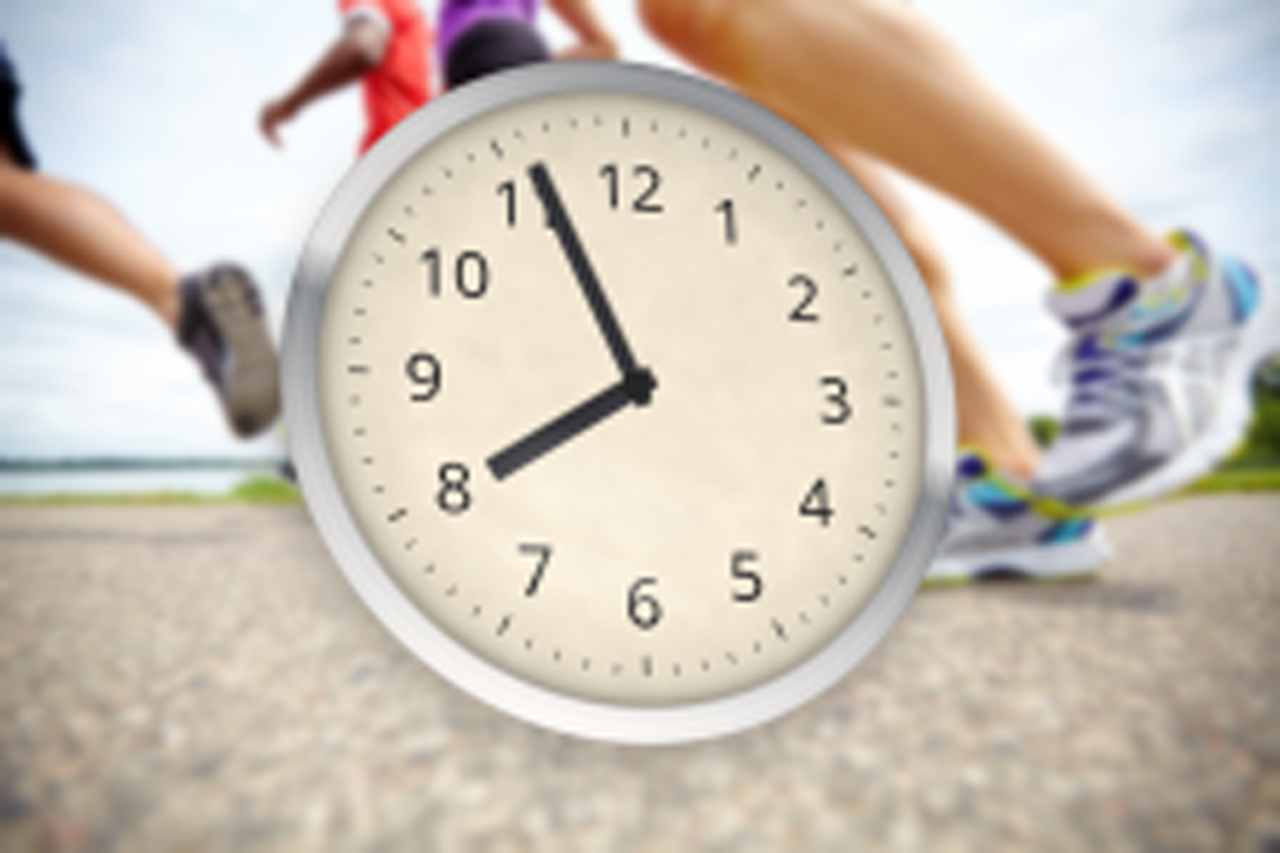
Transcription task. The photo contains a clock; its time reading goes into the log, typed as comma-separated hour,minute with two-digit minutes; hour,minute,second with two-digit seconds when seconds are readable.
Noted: 7,56
